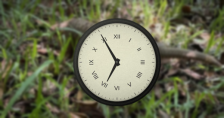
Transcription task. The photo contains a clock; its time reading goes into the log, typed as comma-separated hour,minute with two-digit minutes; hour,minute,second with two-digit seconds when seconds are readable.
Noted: 6,55
